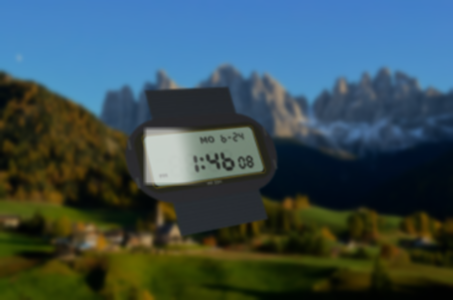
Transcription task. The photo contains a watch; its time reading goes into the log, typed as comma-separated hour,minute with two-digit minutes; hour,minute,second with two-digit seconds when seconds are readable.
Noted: 1,46,08
